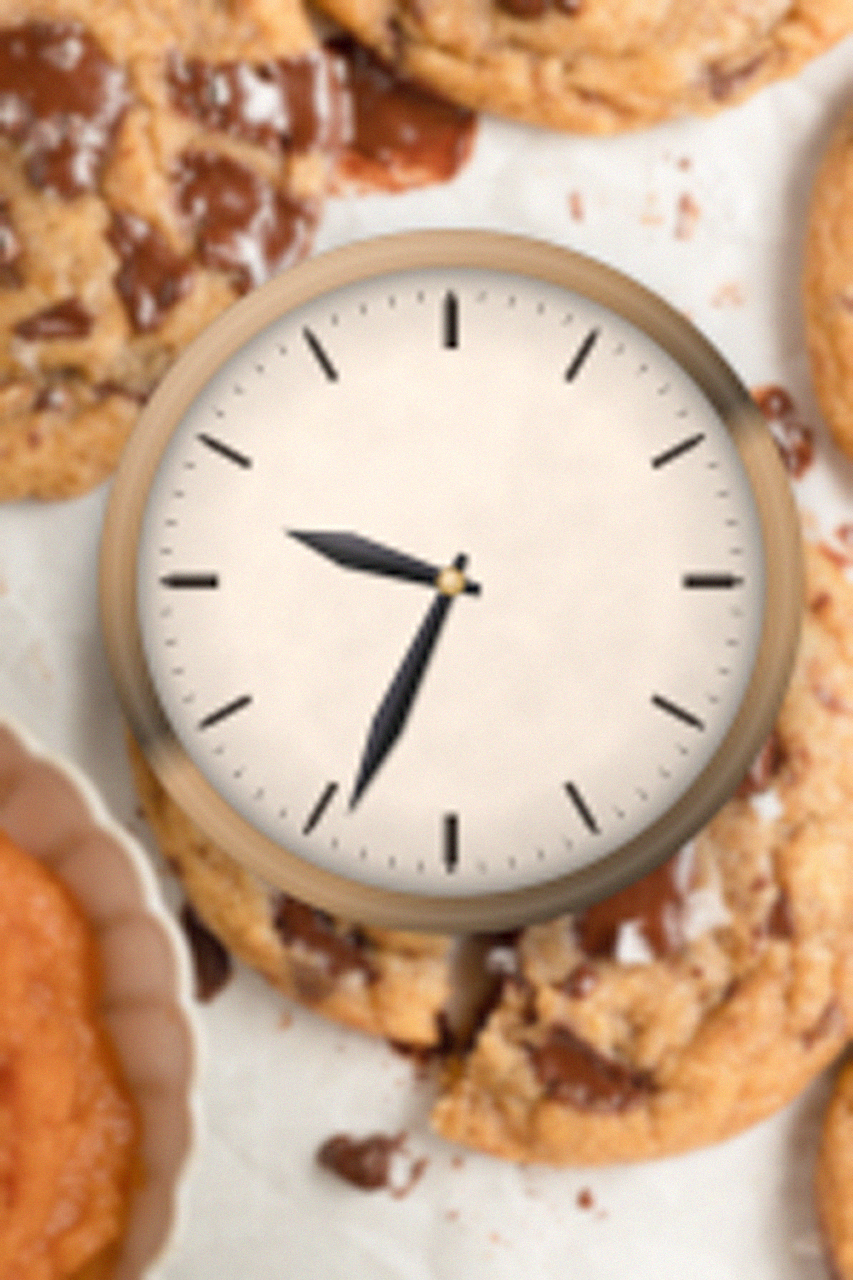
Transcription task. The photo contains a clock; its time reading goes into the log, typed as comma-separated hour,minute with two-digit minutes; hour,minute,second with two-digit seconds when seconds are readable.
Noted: 9,34
